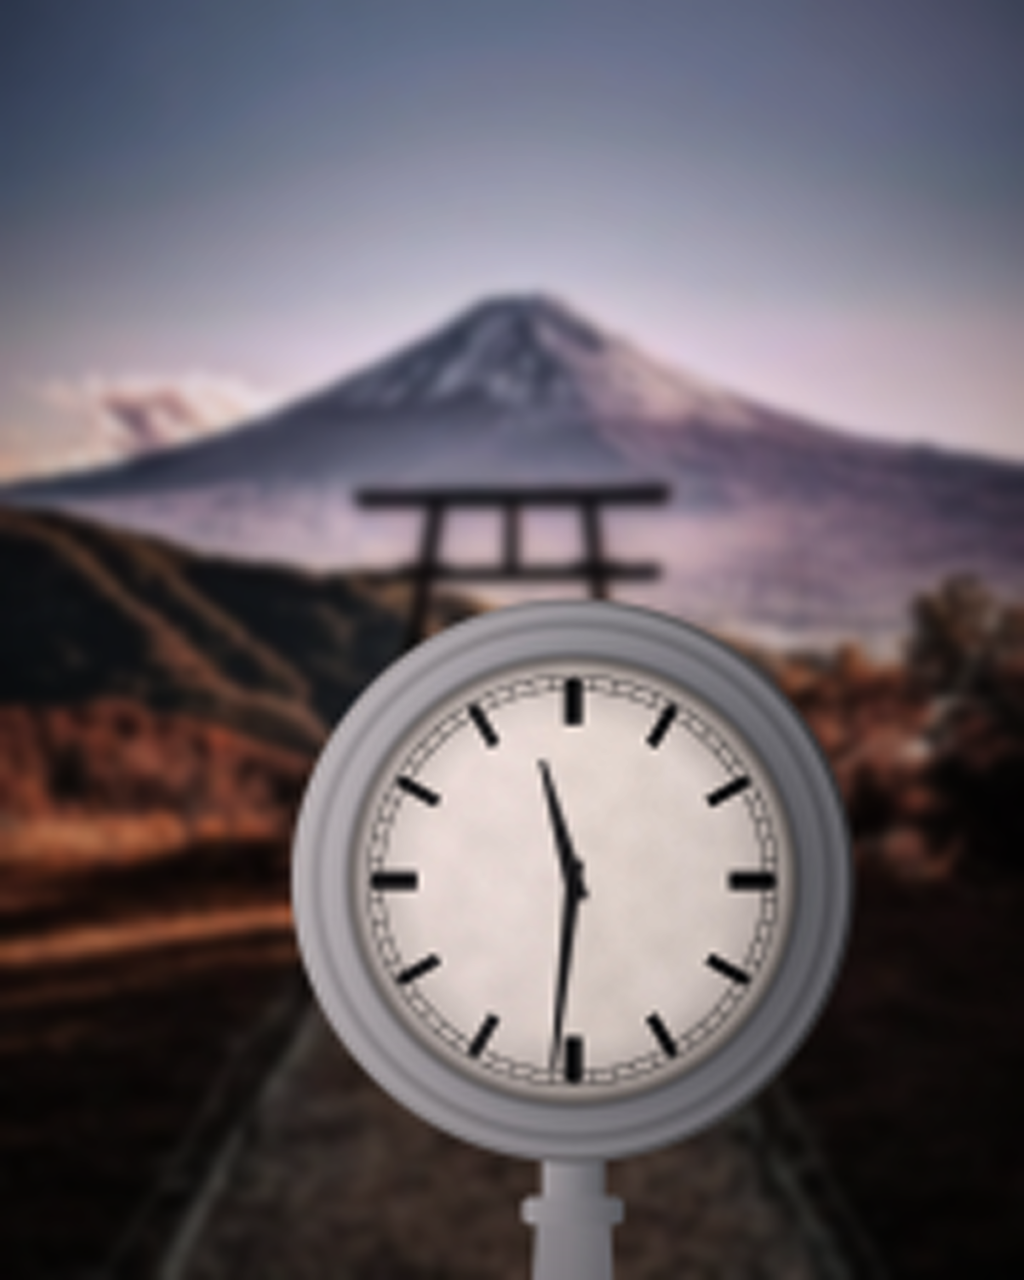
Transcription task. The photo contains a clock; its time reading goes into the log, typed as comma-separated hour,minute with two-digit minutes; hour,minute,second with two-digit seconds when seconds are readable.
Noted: 11,31
